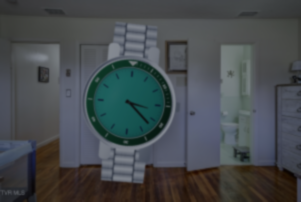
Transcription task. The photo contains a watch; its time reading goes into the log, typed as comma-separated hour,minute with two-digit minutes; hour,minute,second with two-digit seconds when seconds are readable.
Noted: 3,22
